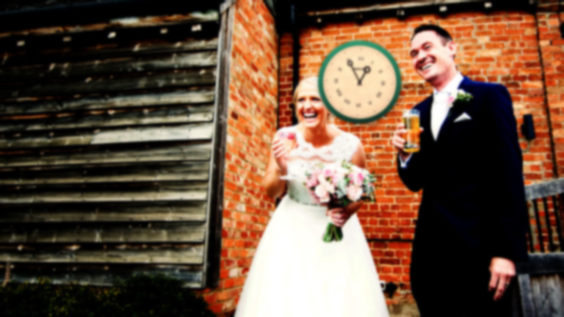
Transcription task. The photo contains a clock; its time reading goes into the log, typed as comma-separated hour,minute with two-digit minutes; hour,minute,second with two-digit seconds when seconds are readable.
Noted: 12,55
